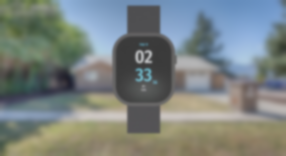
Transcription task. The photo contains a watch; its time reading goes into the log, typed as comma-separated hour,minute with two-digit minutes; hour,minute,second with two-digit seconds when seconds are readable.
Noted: 2,33
